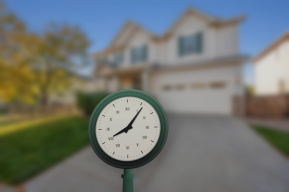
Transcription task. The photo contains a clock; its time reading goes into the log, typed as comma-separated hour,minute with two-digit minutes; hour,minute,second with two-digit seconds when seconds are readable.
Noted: 8,06
